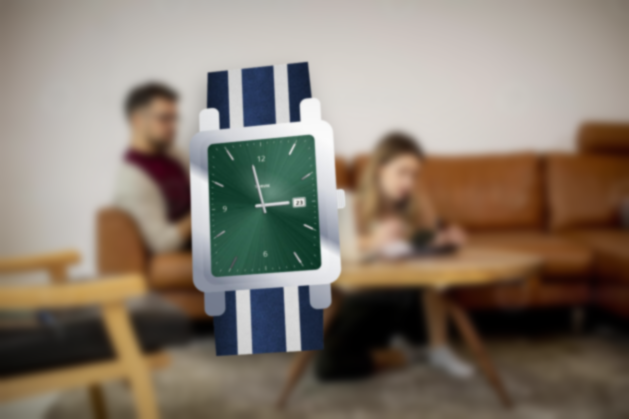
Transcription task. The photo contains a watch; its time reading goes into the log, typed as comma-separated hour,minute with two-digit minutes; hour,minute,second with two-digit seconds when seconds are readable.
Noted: 2,58
